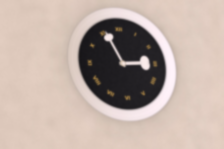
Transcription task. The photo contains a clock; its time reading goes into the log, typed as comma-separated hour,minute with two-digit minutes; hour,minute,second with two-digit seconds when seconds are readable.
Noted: 2,56
